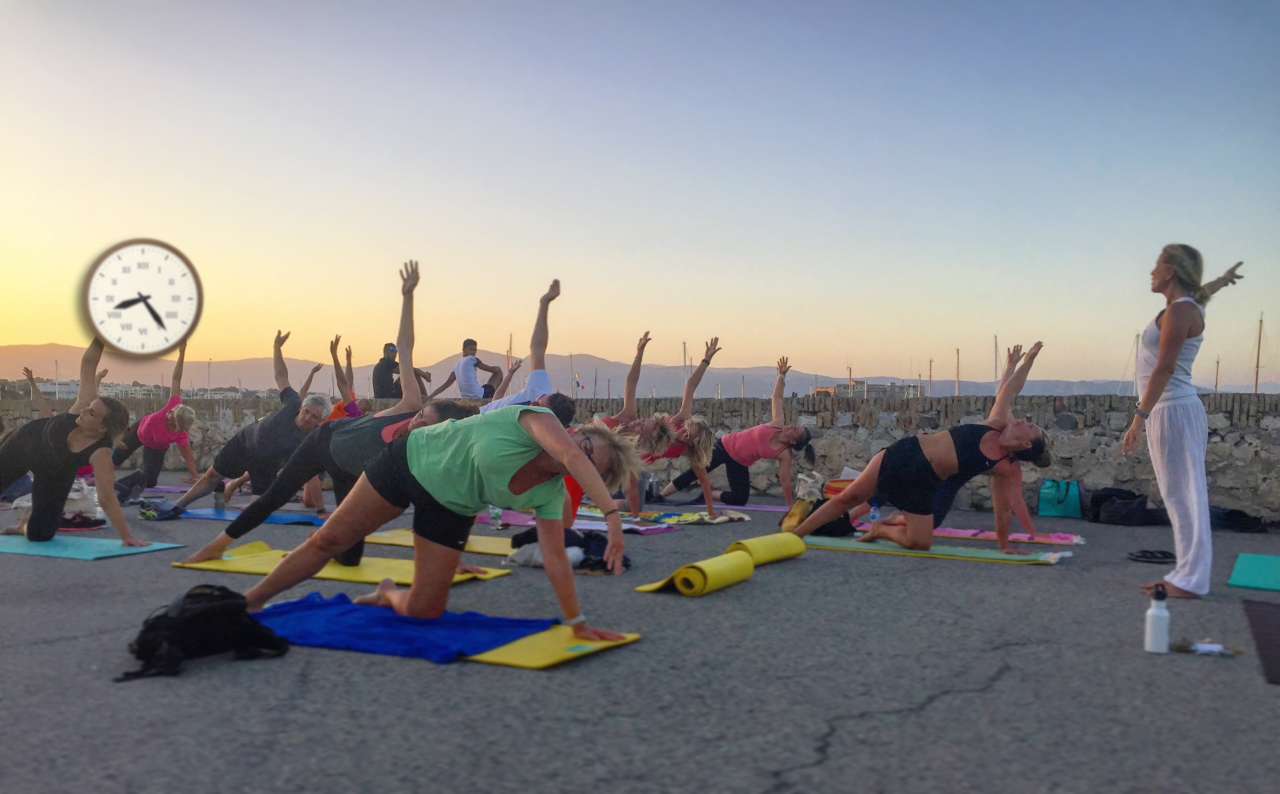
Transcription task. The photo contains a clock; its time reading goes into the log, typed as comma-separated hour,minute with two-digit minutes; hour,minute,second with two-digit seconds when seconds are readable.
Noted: 8,24
